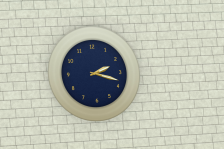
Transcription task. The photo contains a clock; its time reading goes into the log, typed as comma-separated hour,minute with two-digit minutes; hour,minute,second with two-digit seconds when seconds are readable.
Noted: 2,18
